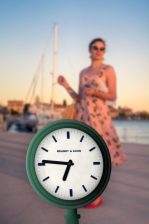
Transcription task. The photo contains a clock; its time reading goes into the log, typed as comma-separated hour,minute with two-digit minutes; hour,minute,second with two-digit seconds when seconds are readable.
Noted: 6,46
